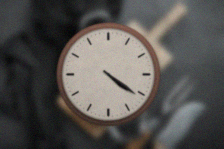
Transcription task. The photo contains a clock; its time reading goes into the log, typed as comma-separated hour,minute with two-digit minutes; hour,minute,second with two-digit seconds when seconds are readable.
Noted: 4,21
